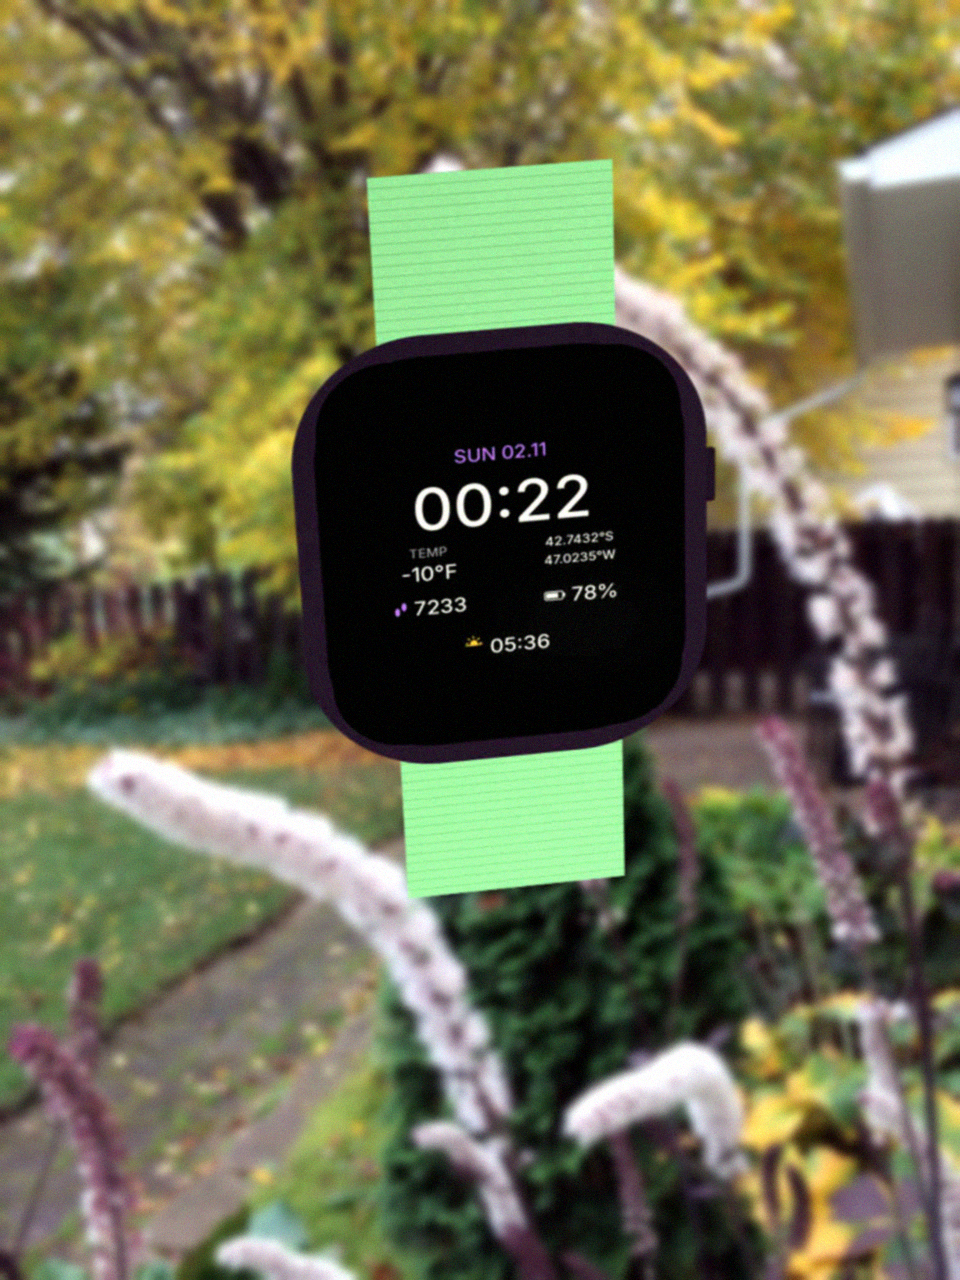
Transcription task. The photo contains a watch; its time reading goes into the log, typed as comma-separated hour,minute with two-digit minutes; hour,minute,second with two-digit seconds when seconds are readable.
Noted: 0,22
